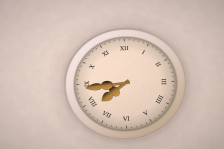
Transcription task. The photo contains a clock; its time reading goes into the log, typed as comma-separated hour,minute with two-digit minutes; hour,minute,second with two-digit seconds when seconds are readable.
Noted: 7,44
